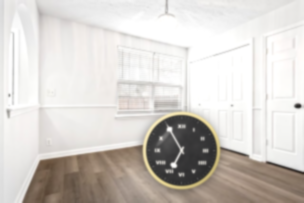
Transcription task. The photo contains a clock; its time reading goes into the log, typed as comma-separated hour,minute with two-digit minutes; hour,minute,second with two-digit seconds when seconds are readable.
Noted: 6,55
